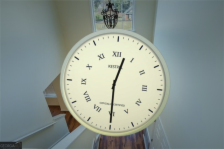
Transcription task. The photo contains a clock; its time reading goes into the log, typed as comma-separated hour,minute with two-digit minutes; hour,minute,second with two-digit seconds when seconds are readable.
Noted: 12,30
